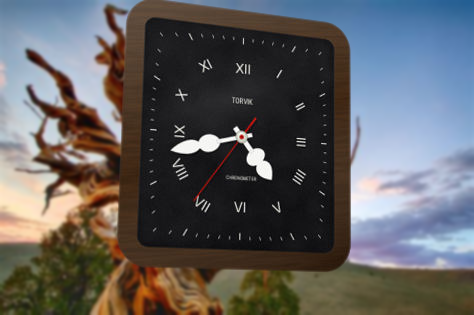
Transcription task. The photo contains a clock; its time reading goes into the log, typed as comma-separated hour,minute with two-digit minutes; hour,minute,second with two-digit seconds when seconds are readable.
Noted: 4,42,36
